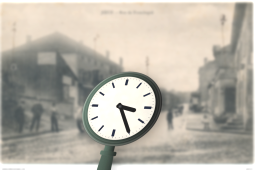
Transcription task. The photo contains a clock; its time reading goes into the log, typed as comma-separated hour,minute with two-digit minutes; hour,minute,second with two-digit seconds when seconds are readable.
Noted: 3,25
